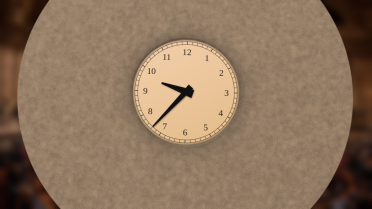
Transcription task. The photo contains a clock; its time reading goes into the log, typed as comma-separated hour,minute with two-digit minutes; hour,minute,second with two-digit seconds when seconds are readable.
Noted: 9,37
